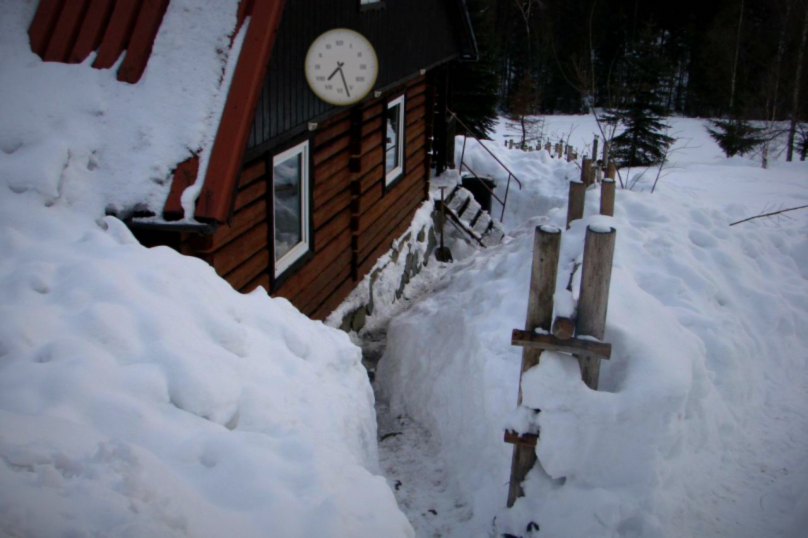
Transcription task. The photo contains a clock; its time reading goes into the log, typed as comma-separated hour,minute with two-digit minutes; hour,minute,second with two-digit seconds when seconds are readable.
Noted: 7,27
